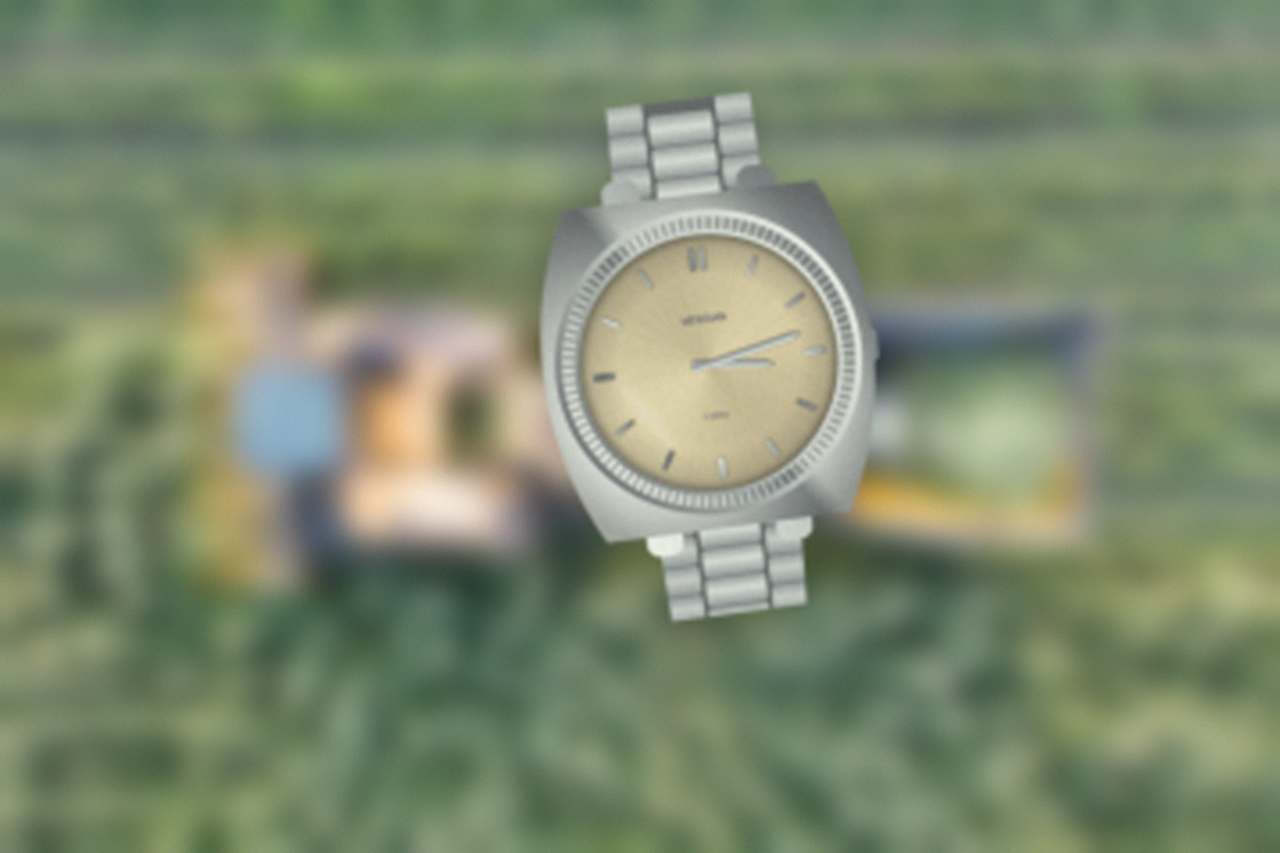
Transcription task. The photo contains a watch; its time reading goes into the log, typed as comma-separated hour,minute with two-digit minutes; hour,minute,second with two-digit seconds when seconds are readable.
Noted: 3,13
